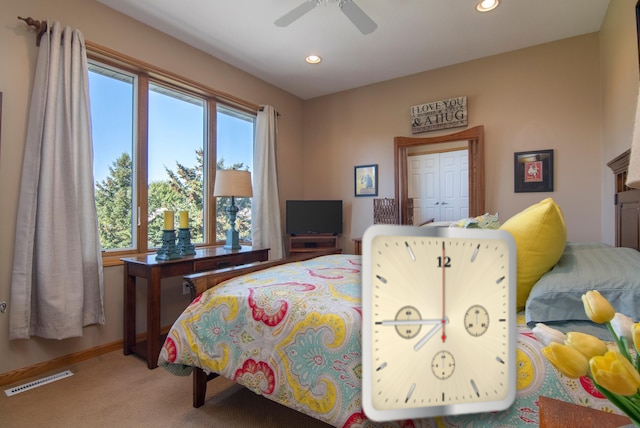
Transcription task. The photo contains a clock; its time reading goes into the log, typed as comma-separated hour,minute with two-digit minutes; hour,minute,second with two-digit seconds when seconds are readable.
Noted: 7,45
